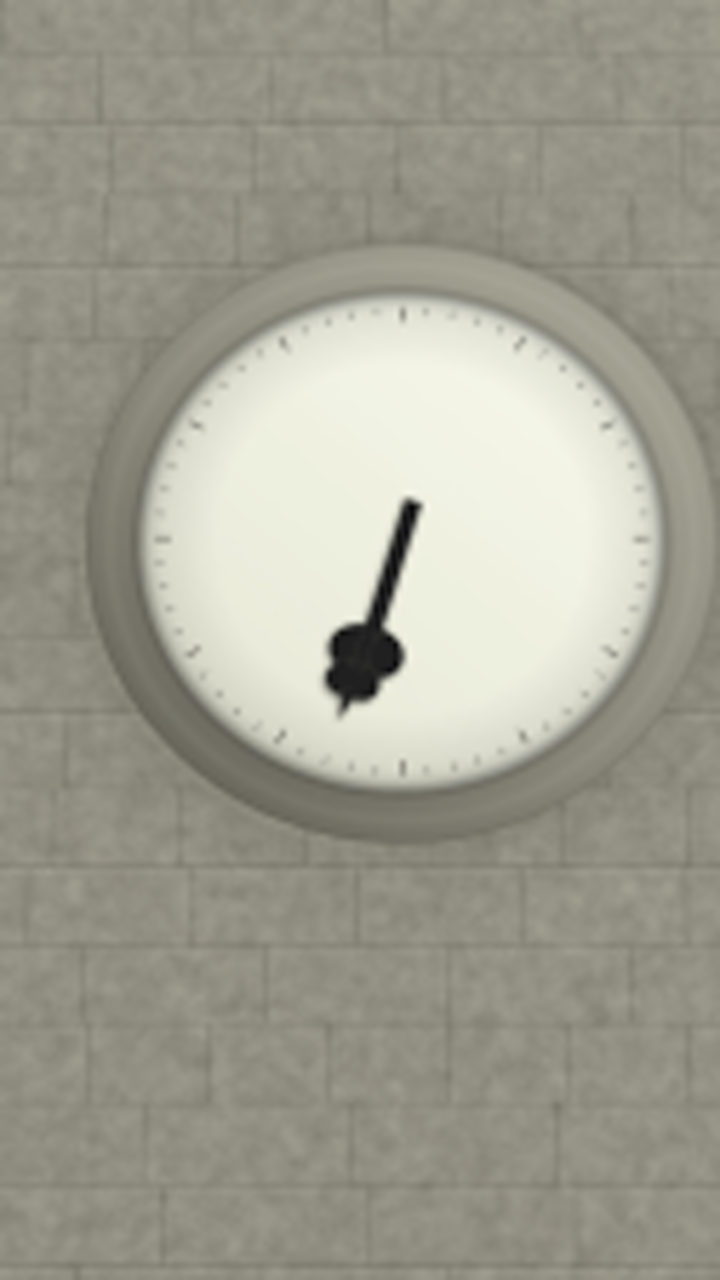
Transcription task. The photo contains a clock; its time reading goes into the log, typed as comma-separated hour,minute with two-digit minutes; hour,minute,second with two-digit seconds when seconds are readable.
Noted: 6,33
